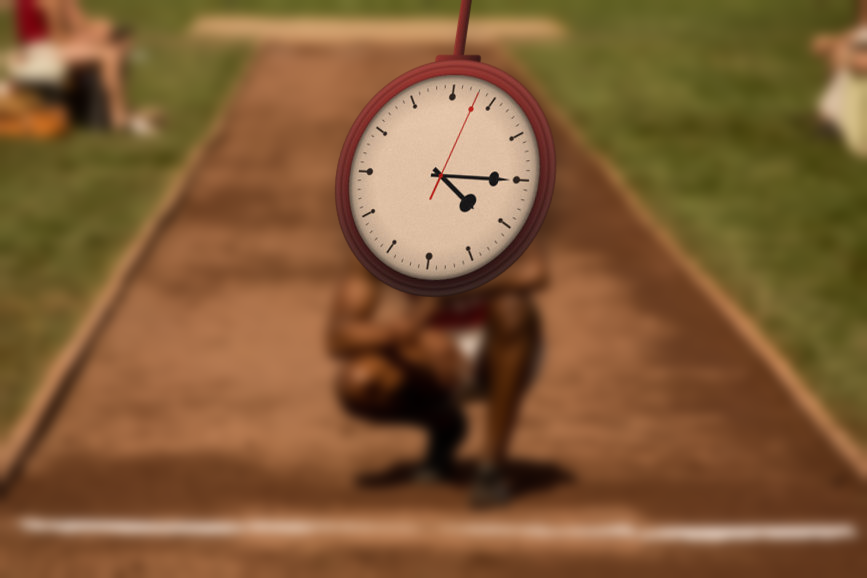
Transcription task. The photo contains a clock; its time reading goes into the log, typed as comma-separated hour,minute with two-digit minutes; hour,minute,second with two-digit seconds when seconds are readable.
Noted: 4,15,03
